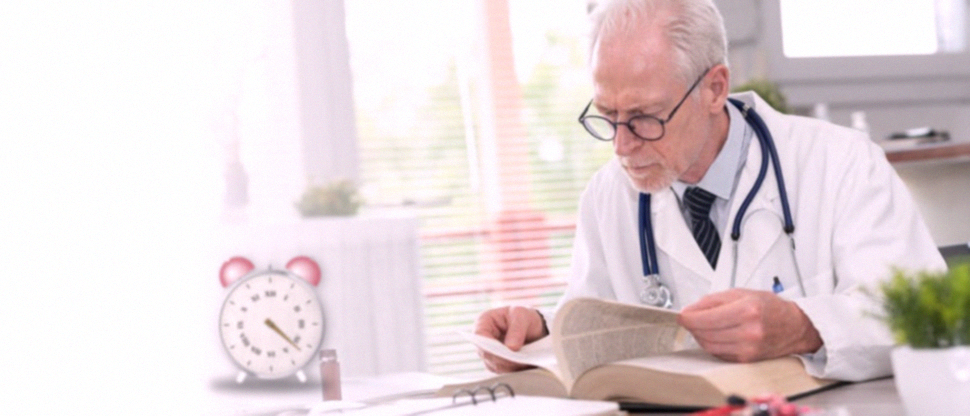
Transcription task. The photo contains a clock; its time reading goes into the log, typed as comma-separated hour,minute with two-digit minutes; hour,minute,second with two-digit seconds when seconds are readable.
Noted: 4,22
